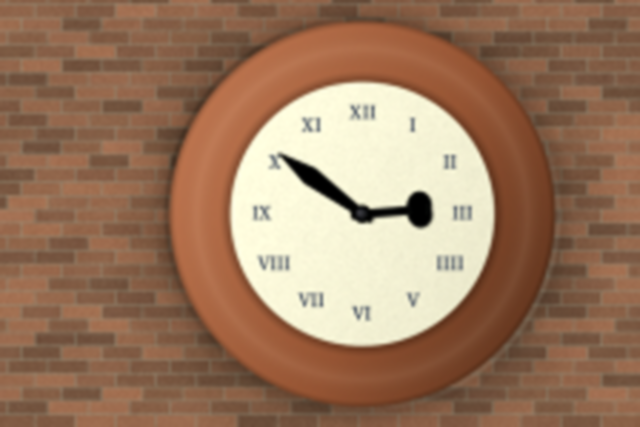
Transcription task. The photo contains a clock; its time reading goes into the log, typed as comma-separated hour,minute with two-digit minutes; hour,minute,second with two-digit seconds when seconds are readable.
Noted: 2,51
